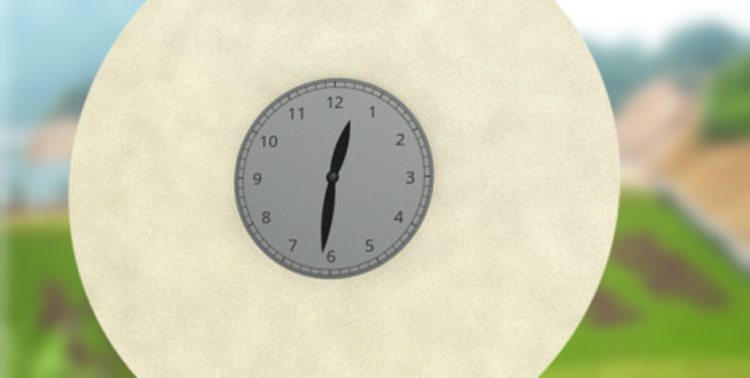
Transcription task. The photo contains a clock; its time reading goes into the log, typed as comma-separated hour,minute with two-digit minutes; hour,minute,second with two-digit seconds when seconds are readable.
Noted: 12,31
